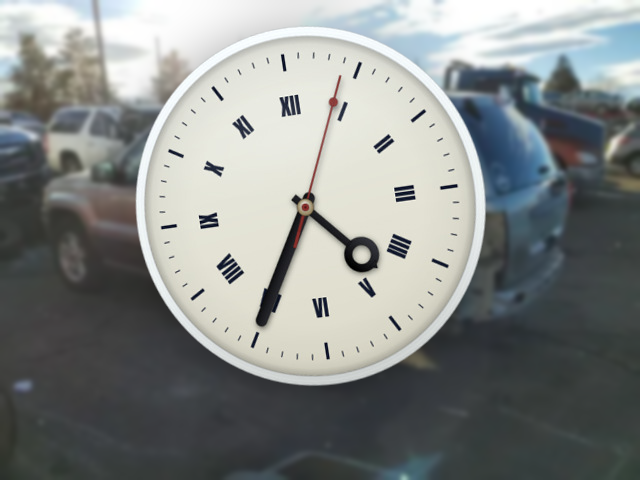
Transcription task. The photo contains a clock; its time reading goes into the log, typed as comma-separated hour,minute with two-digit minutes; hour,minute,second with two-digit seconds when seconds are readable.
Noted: 4,35,04
